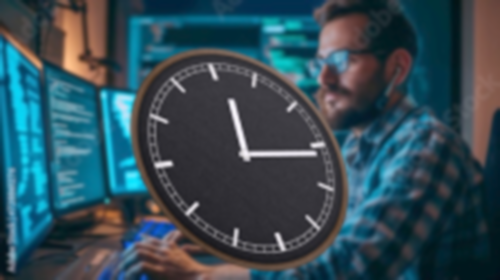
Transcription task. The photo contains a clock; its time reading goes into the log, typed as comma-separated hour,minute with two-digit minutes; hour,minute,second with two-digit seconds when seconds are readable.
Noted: 12,16
